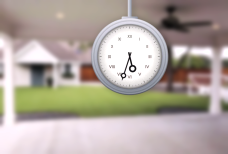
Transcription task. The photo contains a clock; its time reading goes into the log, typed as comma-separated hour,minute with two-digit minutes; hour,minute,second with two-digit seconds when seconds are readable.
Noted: 5,33
